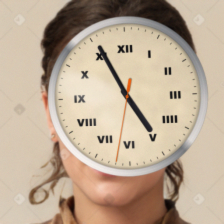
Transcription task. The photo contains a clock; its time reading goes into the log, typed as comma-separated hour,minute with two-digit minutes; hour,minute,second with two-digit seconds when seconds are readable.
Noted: 4,55,32
